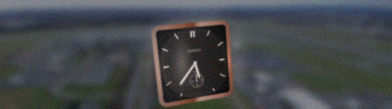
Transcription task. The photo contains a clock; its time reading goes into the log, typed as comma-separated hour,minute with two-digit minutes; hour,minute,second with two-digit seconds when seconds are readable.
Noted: 5,37
